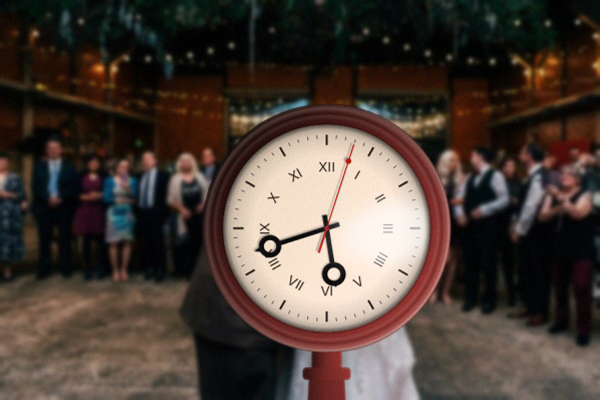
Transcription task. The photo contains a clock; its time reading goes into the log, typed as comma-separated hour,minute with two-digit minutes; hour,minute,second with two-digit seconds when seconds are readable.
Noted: 5,42,03
